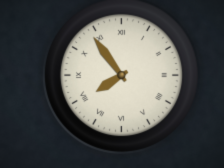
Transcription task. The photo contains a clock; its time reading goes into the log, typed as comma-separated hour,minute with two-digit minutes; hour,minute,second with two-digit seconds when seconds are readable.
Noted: 7,54
